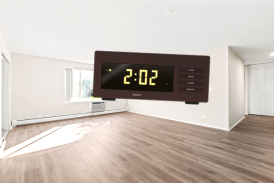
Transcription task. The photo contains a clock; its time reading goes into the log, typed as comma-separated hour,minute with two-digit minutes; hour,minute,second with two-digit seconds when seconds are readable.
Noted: 2,02
